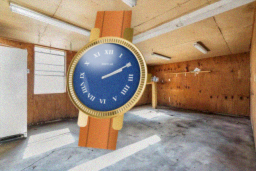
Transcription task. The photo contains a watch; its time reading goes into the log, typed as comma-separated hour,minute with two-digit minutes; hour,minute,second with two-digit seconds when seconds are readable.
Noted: 2,10
